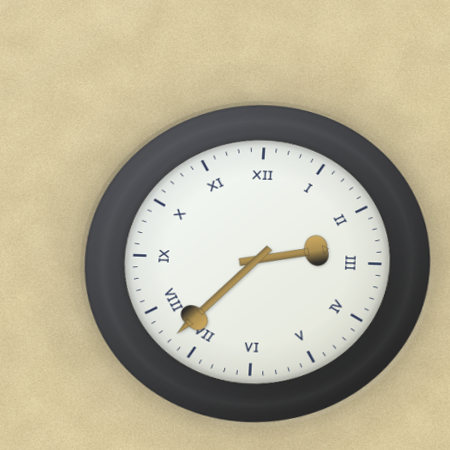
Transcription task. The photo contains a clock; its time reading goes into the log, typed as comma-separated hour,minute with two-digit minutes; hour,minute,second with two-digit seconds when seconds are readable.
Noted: 2,37
